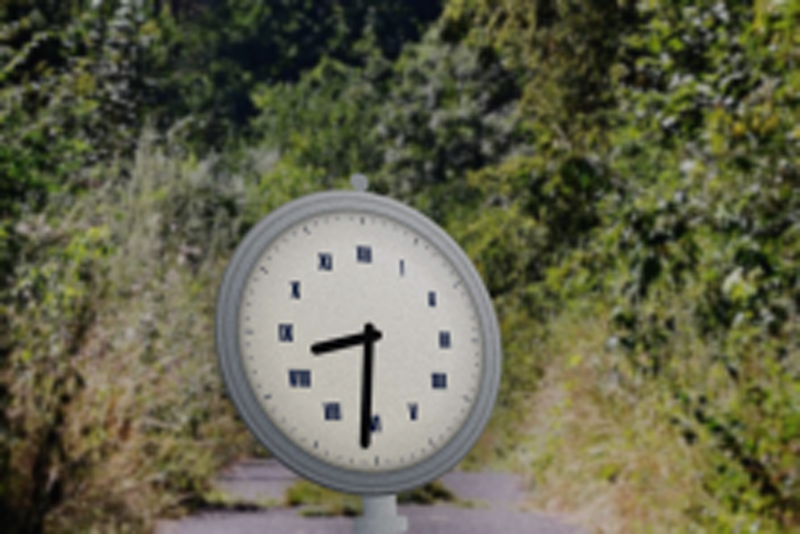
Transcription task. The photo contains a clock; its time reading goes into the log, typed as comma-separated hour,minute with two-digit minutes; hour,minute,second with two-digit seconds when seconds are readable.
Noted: 8,31
